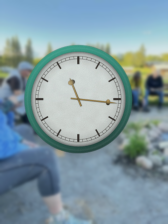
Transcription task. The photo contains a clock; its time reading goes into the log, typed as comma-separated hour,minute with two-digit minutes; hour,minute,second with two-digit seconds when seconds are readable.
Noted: 11,16
